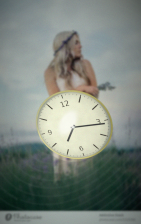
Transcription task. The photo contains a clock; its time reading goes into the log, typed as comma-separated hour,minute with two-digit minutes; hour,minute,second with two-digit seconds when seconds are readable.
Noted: 7,16
